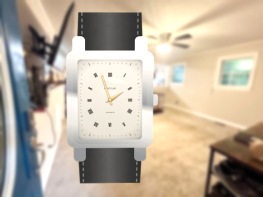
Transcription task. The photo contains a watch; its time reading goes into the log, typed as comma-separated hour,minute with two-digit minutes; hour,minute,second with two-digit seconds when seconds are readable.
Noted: 1,57
